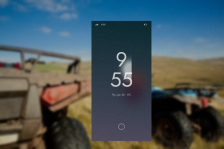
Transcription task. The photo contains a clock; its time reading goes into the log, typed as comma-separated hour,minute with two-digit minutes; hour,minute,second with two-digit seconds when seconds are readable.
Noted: 9,55
